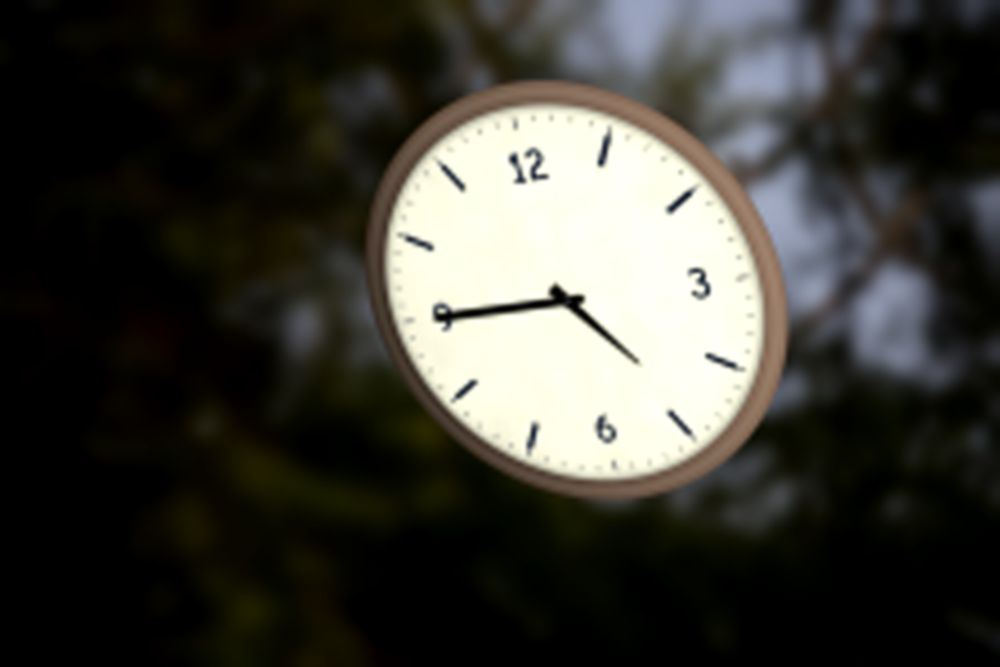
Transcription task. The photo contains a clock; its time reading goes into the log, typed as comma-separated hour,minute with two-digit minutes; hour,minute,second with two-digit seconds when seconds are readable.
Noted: 4,45
